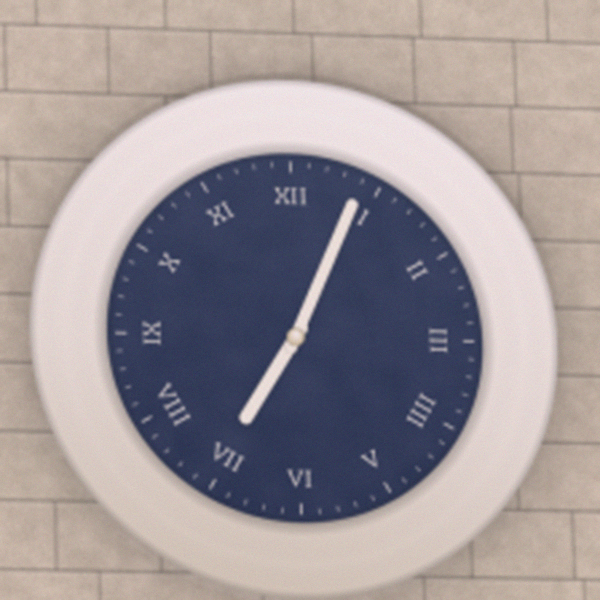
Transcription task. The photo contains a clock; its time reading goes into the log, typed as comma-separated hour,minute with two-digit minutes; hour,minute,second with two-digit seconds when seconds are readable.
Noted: 7,04
